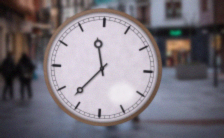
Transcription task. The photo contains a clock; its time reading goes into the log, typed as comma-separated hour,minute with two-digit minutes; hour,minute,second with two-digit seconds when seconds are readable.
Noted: 11,37
